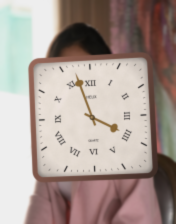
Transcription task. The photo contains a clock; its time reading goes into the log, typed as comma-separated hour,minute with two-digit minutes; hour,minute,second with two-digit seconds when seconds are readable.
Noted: 3,57
